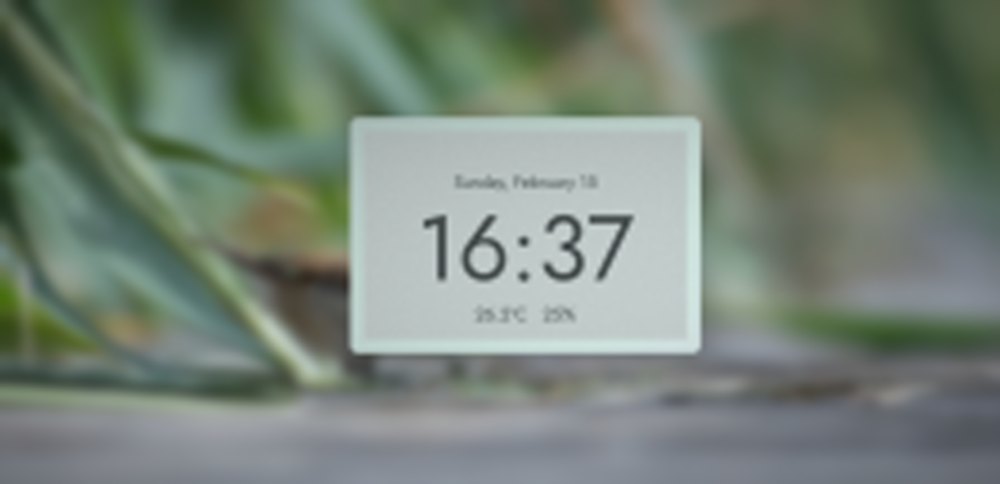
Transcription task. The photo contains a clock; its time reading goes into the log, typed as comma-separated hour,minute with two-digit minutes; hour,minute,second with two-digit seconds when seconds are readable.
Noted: 16,37
